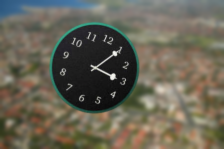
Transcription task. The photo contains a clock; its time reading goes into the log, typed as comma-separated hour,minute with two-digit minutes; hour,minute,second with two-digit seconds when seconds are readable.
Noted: 3,05
